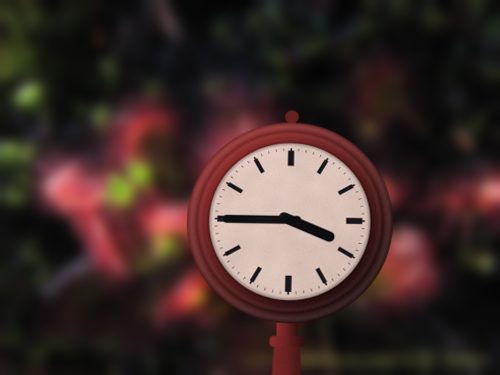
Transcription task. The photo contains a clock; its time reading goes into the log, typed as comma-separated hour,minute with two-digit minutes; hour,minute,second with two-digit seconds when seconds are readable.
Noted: 3,45
